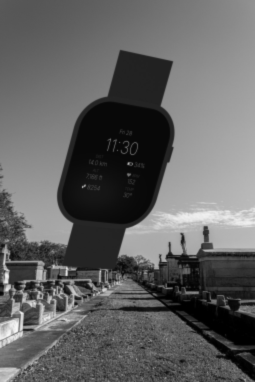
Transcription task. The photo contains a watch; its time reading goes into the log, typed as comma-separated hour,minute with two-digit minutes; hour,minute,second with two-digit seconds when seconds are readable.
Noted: 11,30
